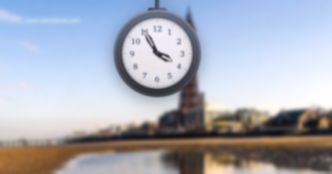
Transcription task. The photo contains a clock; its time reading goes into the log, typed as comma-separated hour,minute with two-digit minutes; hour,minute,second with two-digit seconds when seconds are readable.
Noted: 3,55
